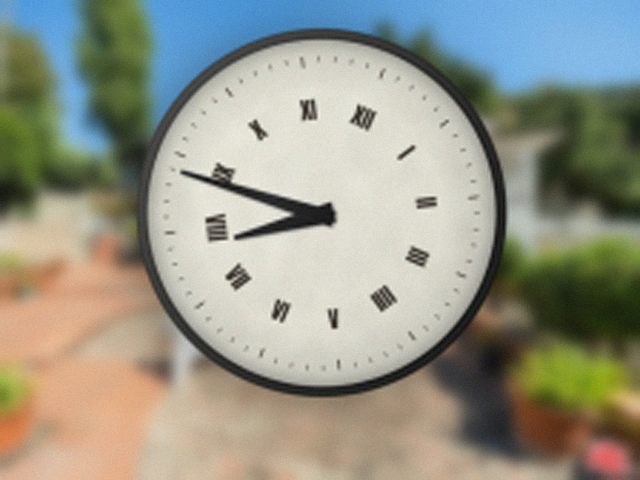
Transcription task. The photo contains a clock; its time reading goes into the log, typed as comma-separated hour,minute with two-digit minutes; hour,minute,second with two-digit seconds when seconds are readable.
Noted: 7,44
